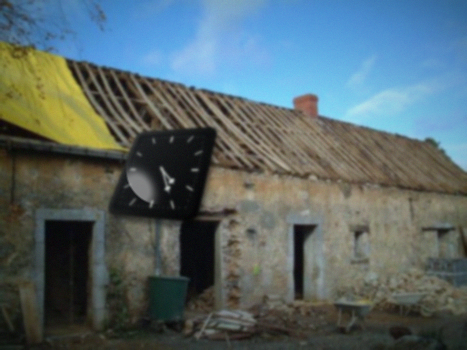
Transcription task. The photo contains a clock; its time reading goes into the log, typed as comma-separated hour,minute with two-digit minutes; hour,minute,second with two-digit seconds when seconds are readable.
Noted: 4,25
